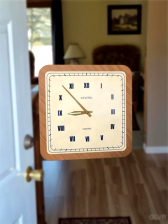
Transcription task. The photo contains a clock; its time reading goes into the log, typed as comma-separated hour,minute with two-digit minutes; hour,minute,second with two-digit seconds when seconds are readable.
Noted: 8,53
